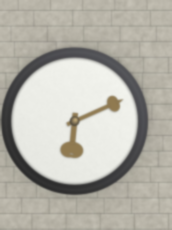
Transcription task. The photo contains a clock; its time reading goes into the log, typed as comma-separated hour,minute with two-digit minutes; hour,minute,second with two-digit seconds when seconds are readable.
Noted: 6,11
